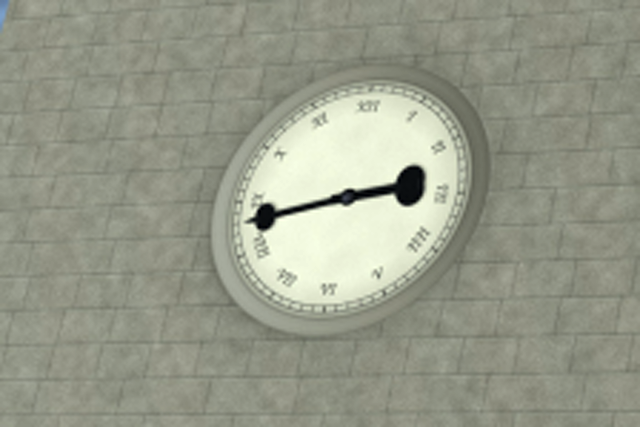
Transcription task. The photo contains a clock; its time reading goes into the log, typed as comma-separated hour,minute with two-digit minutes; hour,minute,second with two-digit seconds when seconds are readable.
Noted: 2,43
